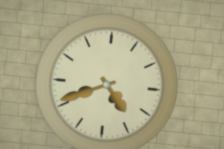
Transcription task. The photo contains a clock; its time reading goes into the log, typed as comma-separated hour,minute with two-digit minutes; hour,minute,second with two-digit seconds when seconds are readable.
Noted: 4,41
